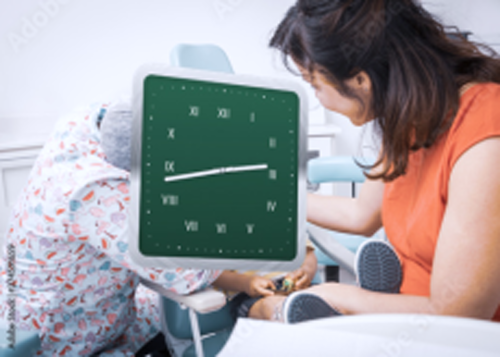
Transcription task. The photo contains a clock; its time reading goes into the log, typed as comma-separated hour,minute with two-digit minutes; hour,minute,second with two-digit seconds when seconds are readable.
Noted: 2,43
